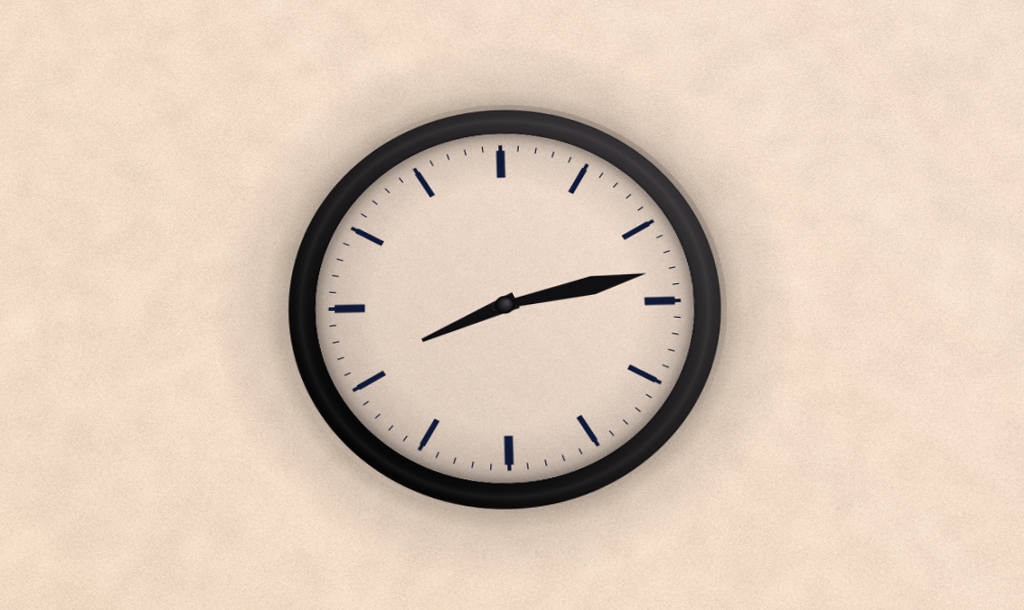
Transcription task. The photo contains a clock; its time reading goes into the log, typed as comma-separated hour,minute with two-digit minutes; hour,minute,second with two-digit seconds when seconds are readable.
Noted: 8,13
